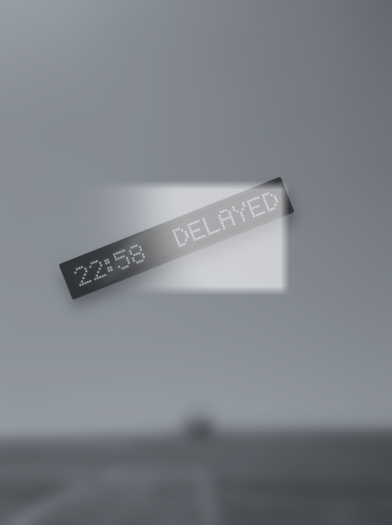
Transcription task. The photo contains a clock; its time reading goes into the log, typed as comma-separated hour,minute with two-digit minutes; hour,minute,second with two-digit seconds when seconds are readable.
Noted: 22,58
